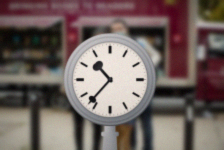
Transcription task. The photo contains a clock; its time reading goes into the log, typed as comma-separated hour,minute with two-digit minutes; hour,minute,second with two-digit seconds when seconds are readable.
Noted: 10,37
